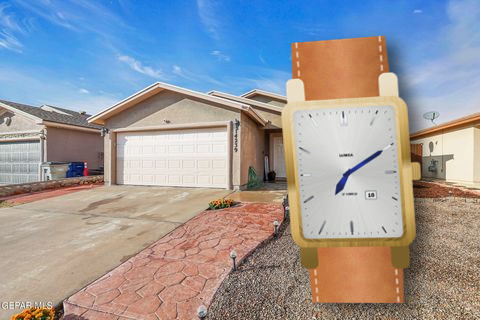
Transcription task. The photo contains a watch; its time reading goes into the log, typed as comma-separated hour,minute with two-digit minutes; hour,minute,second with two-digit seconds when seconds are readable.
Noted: 7,10
